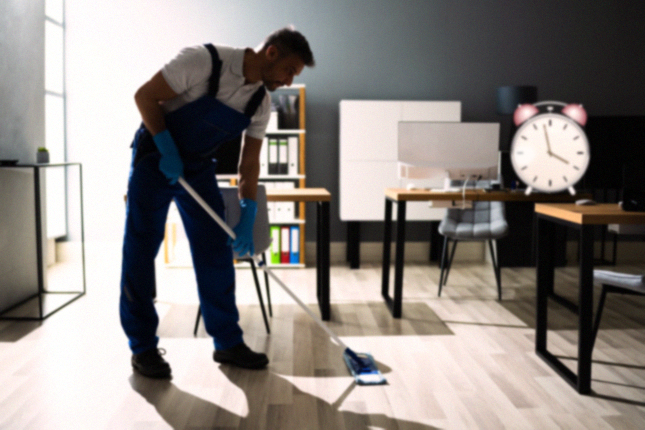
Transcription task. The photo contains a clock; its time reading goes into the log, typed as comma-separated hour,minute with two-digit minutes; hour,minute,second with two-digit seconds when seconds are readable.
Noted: 3,58
